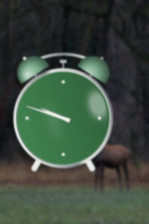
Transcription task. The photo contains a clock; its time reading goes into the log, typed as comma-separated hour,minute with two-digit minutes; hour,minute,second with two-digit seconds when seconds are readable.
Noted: 9,48
